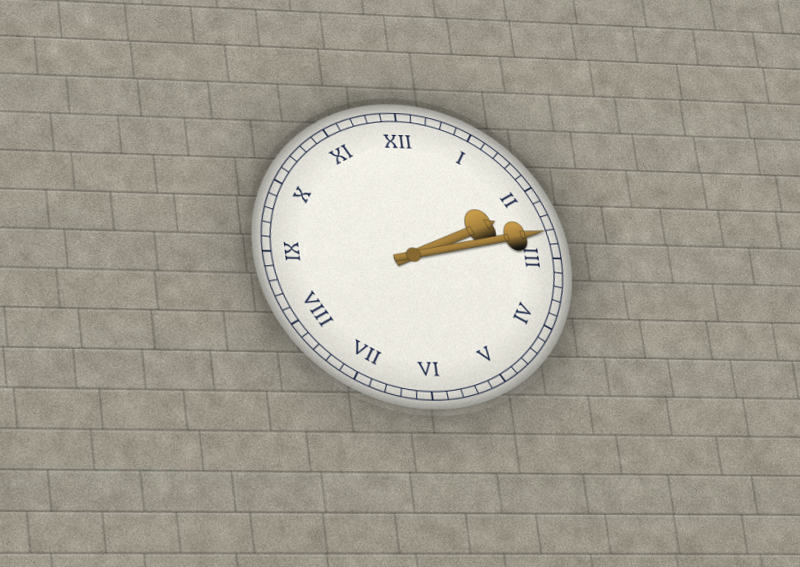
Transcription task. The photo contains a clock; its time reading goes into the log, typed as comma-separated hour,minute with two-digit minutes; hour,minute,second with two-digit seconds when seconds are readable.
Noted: 2,13
